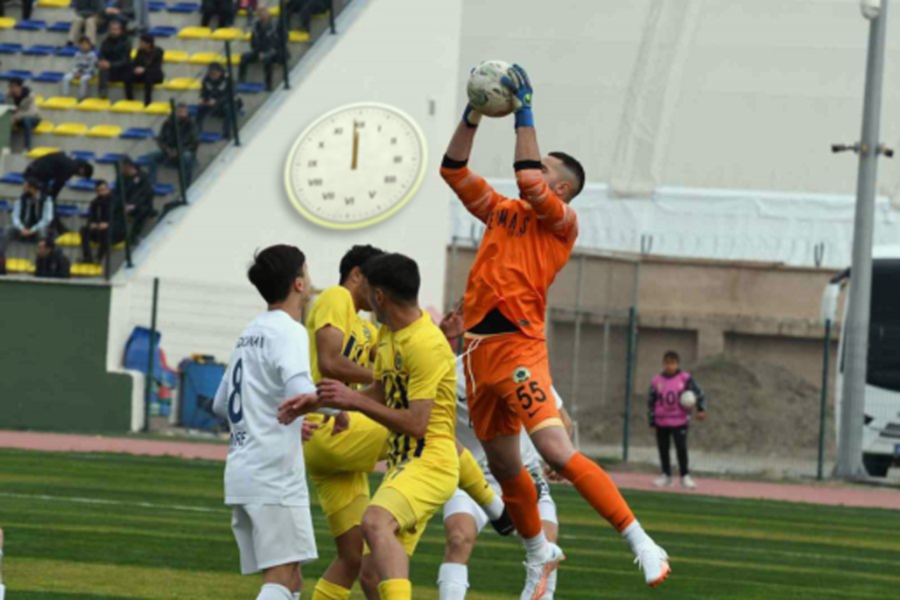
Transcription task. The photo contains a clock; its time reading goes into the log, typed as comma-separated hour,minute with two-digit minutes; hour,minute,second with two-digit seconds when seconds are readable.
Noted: 11,59
